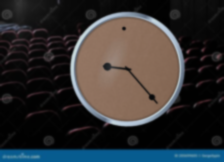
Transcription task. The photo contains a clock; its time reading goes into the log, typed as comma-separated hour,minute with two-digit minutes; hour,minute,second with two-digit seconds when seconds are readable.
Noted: 9,24
